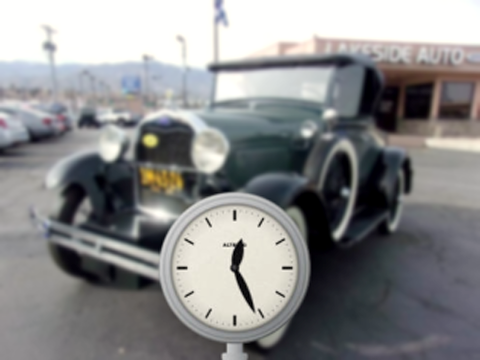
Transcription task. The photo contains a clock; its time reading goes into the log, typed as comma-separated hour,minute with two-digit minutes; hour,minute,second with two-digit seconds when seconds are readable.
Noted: 12,26
